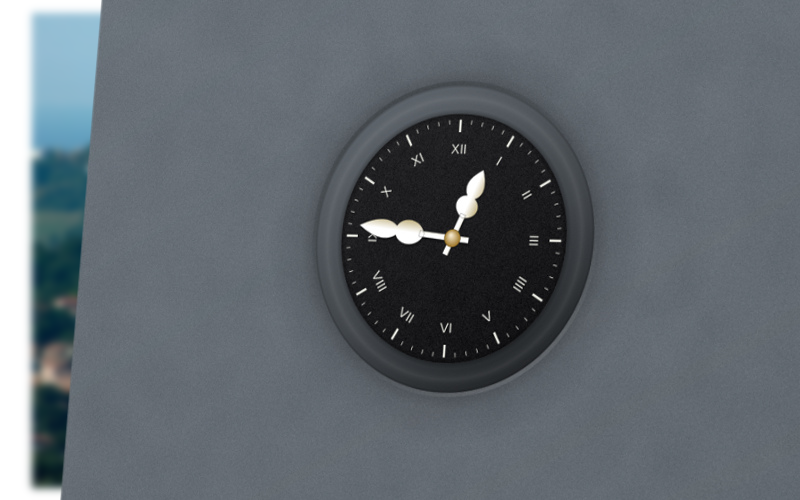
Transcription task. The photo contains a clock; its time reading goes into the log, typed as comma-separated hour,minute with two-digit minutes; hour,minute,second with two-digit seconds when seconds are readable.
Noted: 12,46
